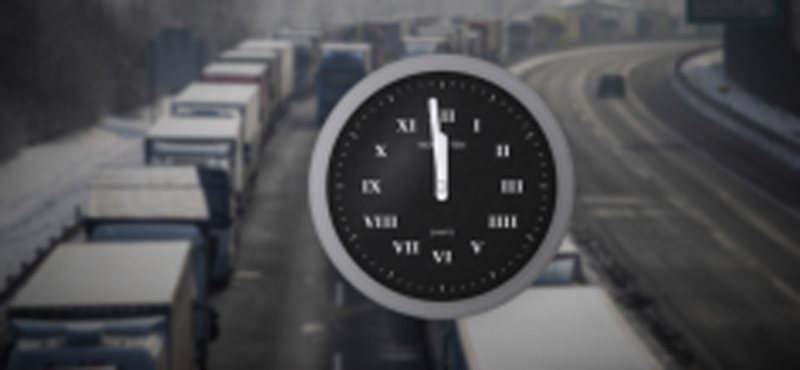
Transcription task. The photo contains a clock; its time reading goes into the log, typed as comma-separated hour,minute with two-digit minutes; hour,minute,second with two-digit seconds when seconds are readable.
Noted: 11,59
